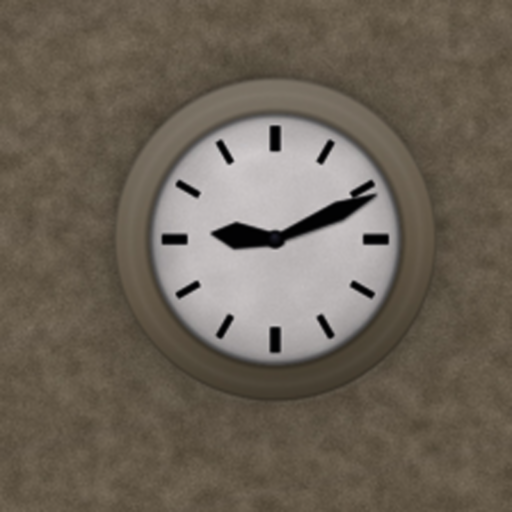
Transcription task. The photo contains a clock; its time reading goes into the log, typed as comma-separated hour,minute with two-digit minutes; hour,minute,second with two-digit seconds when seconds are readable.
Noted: 9,11
